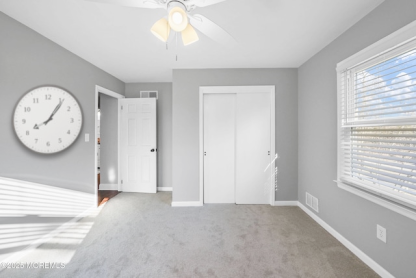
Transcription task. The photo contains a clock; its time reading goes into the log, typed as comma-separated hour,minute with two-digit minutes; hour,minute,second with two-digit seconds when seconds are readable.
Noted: 8,06
